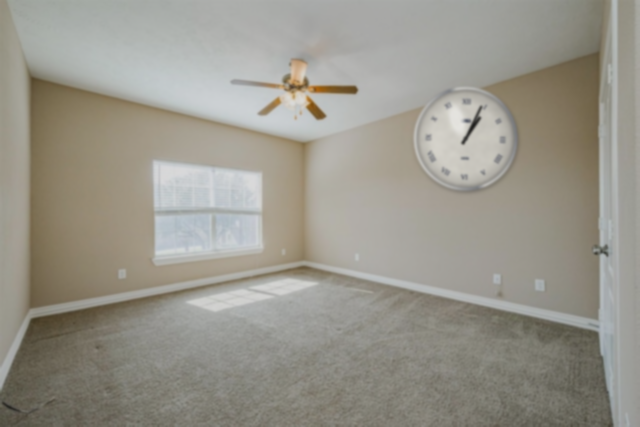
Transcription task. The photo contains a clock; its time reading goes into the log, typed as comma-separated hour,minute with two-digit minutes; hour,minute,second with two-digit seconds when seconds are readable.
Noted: 1,04
